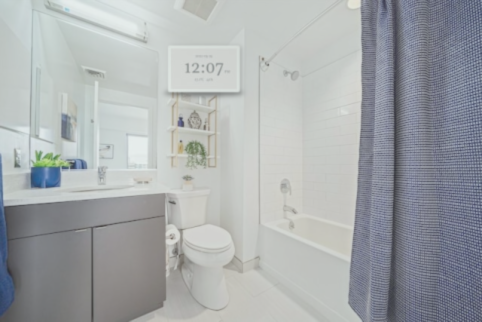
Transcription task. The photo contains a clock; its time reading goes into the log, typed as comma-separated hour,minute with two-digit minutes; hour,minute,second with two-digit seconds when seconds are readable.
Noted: 12,07
